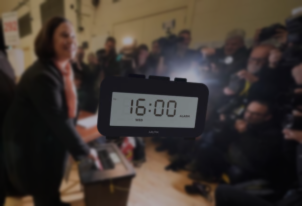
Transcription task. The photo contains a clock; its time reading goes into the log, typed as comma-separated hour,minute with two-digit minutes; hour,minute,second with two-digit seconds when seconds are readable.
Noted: 16,00
